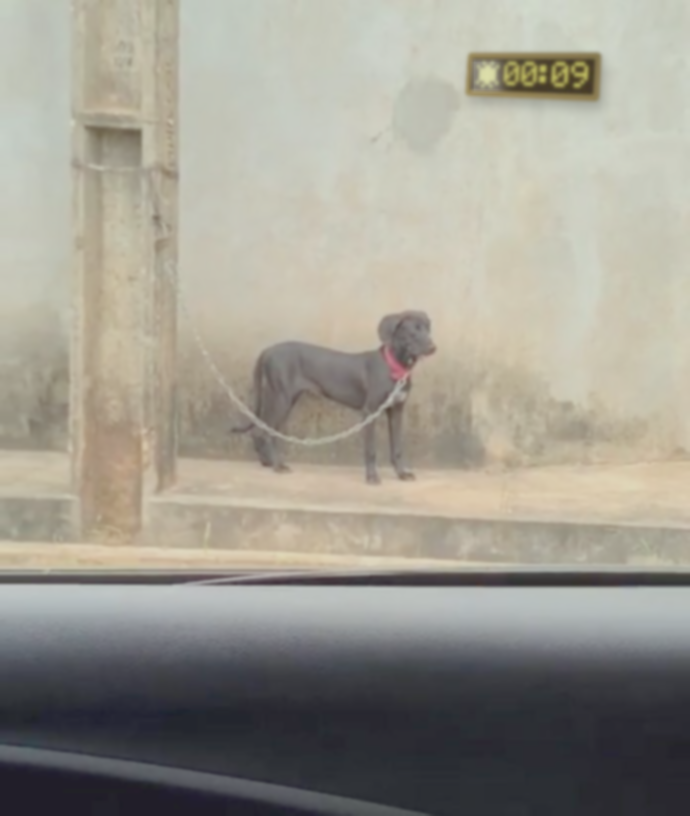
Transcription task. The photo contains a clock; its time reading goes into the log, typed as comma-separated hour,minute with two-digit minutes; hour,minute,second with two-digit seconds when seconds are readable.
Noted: 0,09
